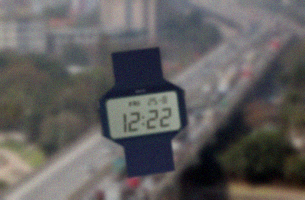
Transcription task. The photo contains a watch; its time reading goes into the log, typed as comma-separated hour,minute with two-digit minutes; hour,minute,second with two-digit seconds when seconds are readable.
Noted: 12,22
